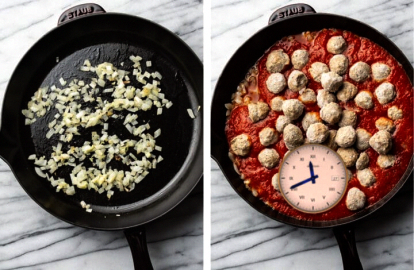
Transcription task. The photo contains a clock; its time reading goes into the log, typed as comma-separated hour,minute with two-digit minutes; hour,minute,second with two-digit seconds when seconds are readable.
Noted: 11,41
